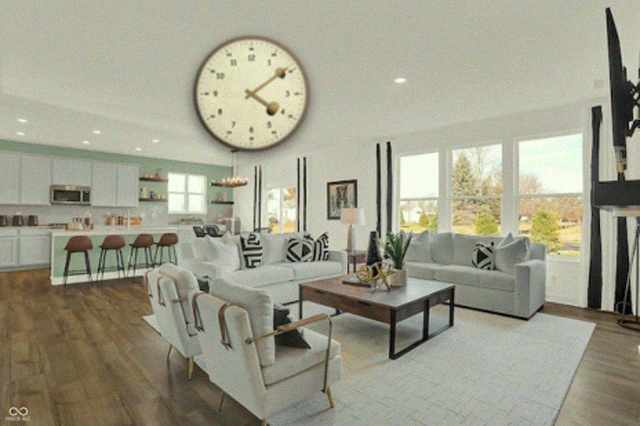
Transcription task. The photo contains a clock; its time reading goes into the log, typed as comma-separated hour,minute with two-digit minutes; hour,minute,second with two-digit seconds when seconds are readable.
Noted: 4,09
